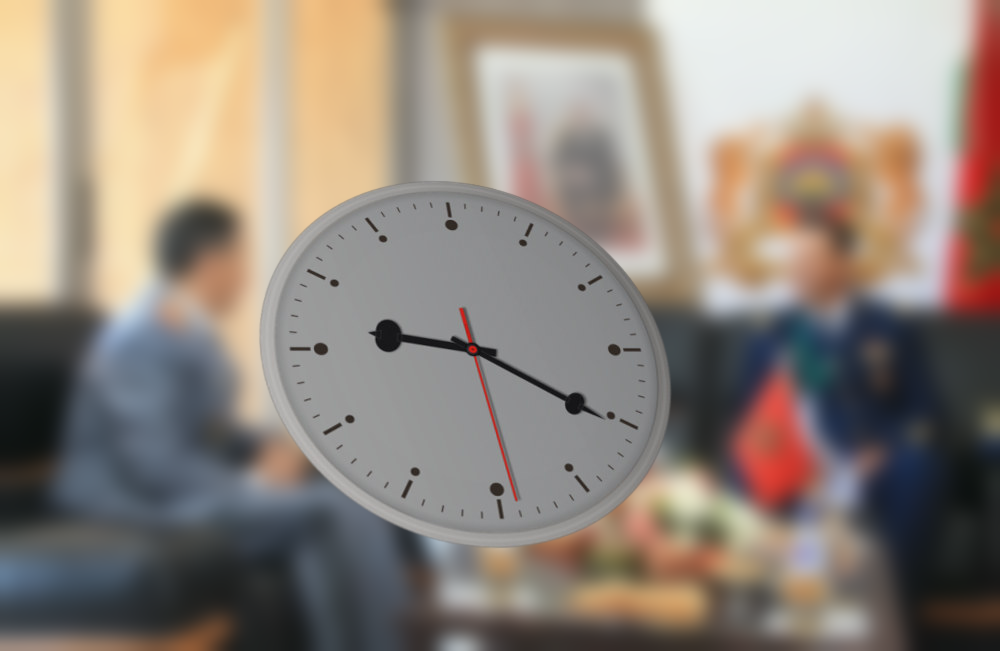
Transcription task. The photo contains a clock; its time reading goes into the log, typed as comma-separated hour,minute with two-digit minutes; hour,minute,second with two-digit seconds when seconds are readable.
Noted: 9,20,29
